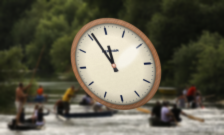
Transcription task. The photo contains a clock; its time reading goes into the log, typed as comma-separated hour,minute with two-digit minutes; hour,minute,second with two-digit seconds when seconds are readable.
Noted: 11,56
